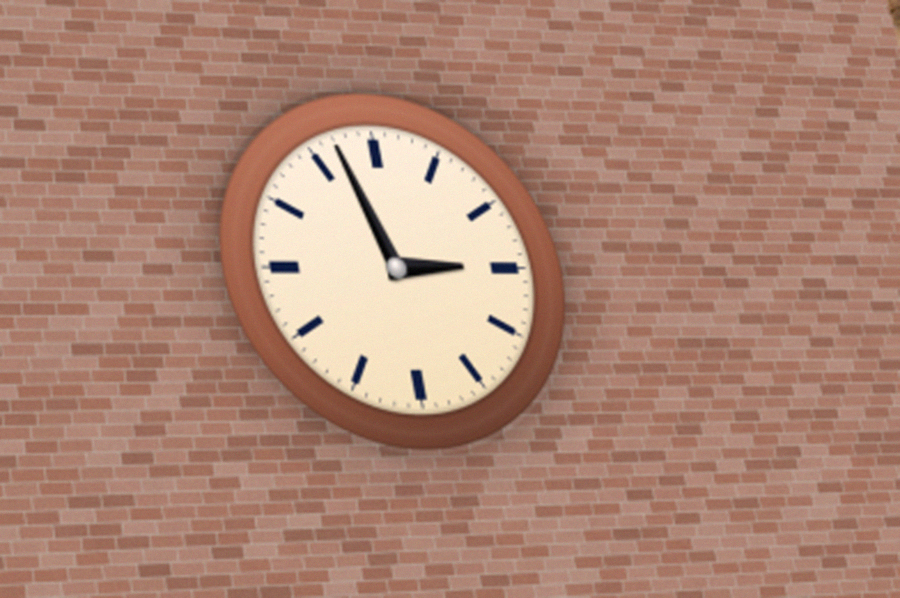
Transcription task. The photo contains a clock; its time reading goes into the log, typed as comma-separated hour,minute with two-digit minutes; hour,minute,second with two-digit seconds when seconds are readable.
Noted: 2,57
